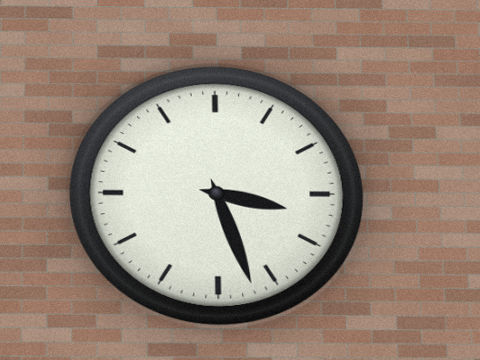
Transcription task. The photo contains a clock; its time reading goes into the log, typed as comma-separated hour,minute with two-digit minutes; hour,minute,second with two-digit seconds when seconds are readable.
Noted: 3,27
